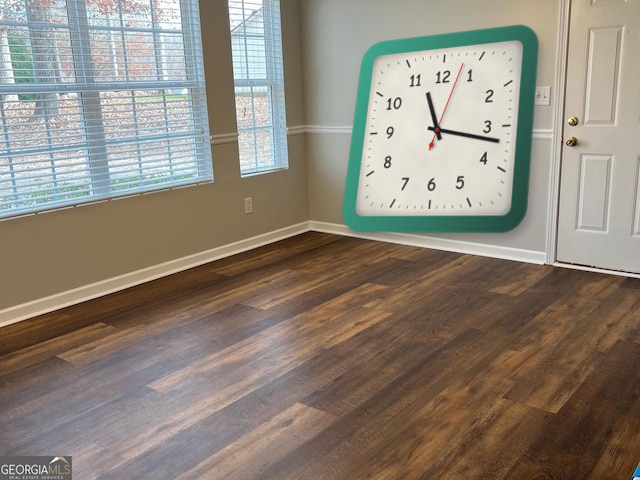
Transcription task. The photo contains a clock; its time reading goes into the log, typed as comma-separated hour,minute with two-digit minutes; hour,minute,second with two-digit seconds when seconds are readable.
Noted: 11,17,03
